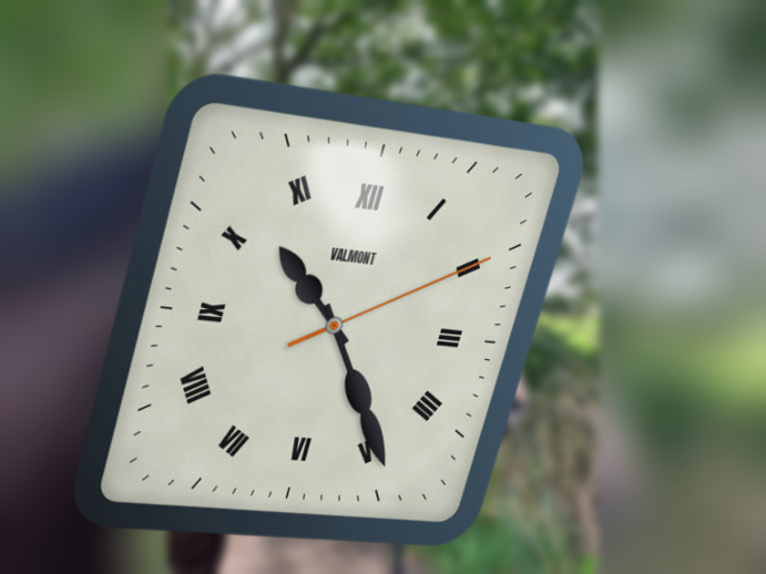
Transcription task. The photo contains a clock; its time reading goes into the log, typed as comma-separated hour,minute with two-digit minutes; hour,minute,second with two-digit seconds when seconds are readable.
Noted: 10,24,10
